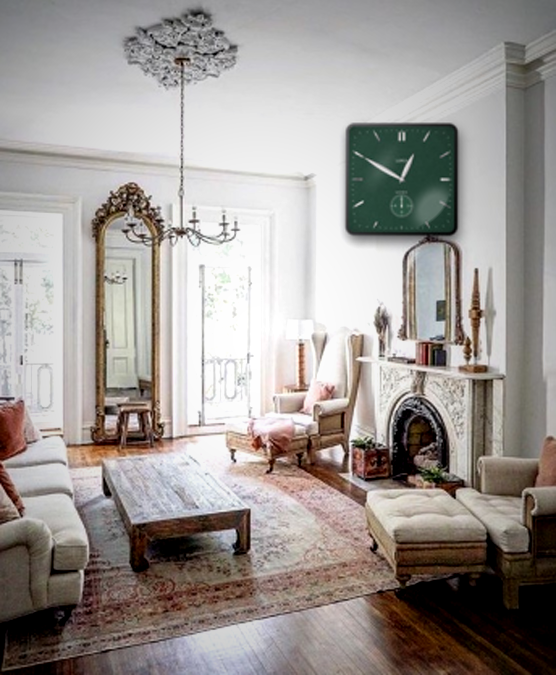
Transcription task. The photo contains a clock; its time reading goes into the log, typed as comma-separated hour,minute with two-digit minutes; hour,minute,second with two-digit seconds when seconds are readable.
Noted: 12,50
